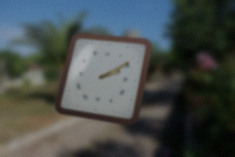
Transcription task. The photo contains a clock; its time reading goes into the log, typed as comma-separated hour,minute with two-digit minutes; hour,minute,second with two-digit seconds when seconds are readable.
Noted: 2,09
